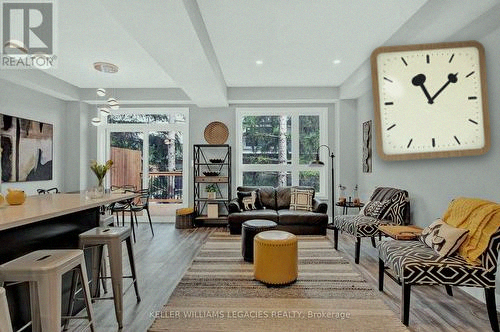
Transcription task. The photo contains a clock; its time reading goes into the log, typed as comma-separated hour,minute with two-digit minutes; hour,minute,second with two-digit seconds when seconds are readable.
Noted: 11,08
